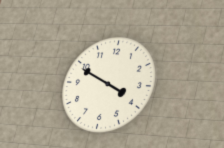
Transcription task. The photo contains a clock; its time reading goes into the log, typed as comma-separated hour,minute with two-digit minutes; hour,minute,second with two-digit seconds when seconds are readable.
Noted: 3,49
